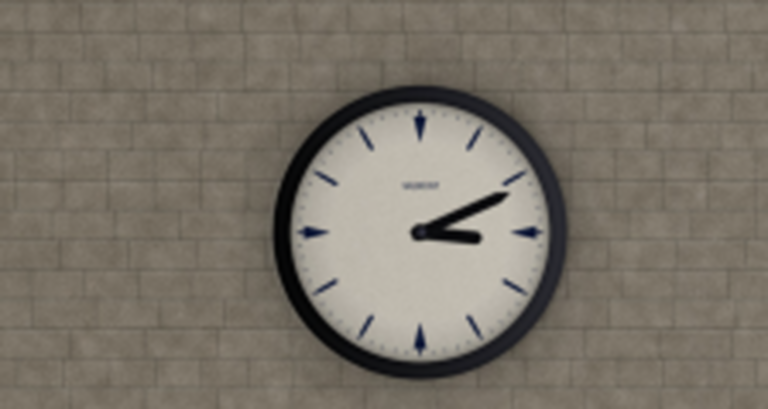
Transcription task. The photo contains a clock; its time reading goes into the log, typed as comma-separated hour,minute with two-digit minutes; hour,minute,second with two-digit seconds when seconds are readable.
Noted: 3,11
